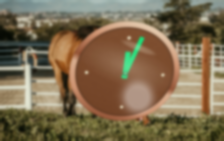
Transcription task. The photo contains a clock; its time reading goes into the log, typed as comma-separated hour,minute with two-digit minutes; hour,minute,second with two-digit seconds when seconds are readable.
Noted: 12,03
